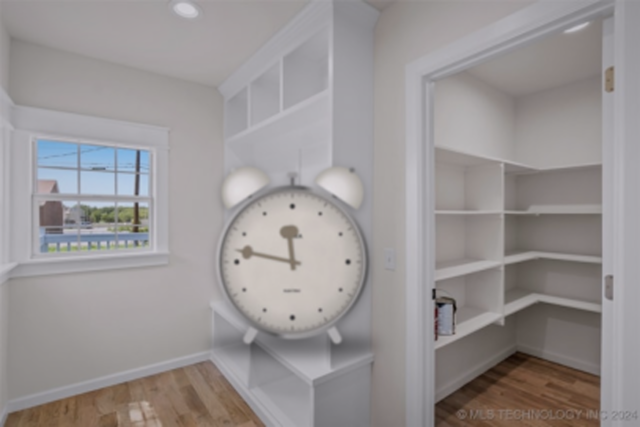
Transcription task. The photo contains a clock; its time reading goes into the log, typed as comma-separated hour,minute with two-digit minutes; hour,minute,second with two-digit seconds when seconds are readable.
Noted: 11,47
